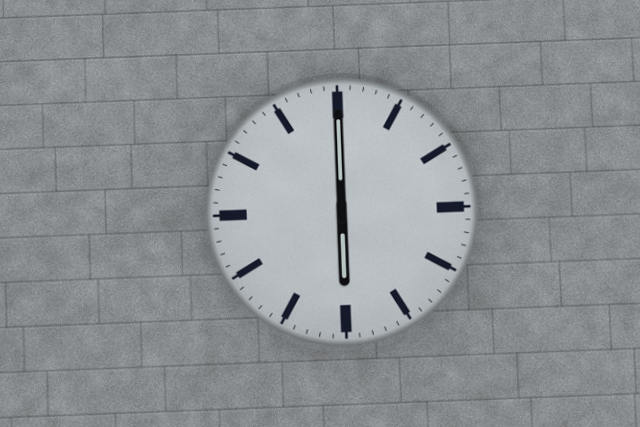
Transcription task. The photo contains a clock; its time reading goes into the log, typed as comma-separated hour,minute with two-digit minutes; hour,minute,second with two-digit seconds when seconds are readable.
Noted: 6,00
